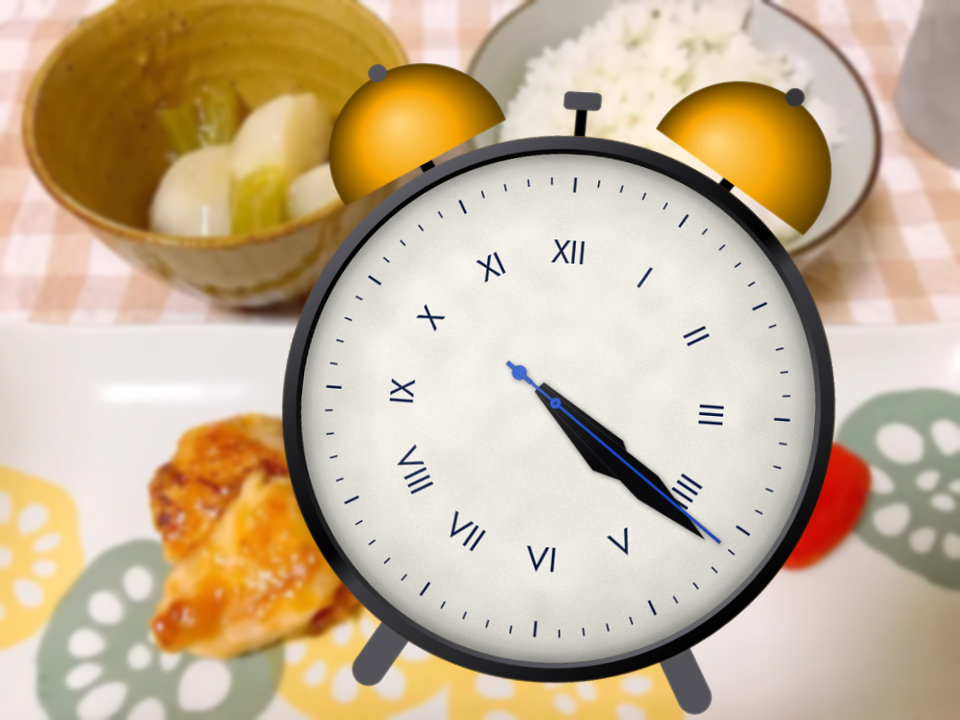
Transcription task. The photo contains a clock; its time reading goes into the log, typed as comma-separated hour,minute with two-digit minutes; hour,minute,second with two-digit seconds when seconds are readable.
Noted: 4,21,21
